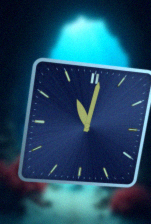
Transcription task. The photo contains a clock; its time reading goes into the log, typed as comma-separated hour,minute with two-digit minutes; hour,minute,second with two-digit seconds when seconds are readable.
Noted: 11,01
